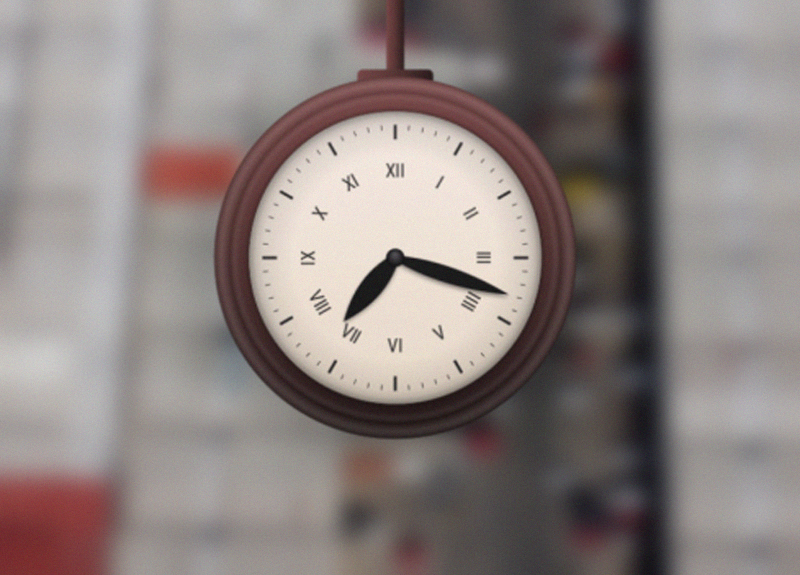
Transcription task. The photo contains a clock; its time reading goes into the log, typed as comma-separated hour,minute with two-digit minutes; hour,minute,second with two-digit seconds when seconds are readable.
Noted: 7,18
